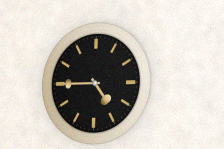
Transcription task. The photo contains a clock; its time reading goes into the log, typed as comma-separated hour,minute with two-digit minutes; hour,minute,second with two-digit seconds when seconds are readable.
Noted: 4,45
